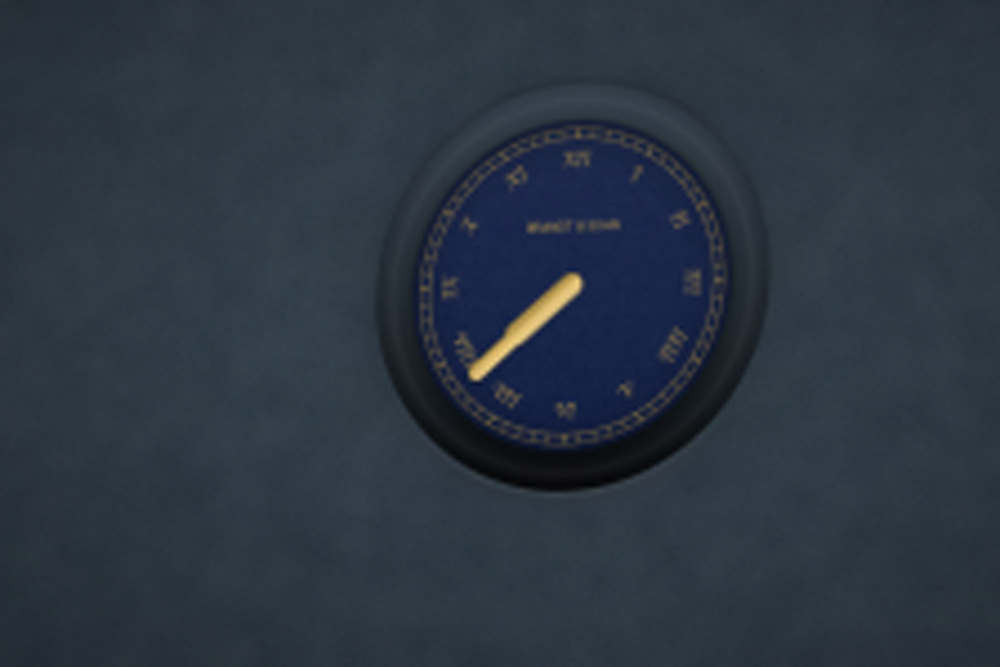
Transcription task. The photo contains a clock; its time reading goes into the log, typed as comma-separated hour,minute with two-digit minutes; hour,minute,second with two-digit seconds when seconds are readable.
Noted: 7,38
